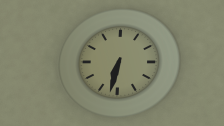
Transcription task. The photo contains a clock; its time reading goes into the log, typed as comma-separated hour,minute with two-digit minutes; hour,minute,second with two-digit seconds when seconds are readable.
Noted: 6,32
